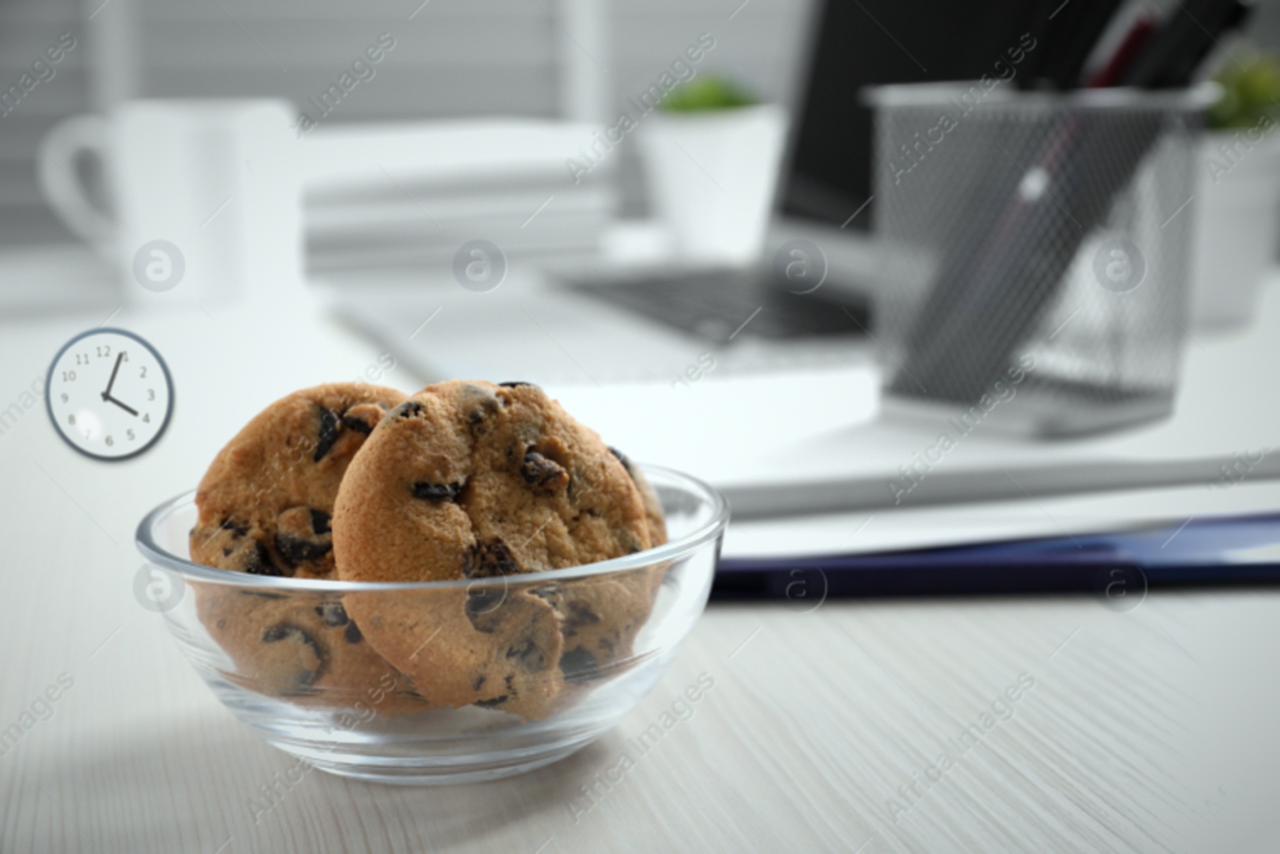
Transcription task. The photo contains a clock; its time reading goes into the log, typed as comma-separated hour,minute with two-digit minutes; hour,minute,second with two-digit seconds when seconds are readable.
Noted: 4,04
